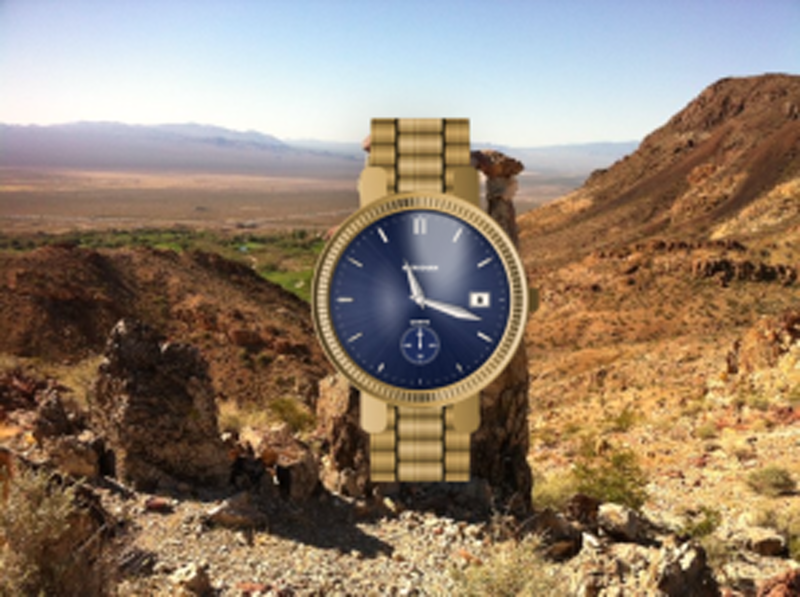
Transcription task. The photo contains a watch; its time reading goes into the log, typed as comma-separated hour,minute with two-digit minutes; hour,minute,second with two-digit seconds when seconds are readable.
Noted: 11,18
